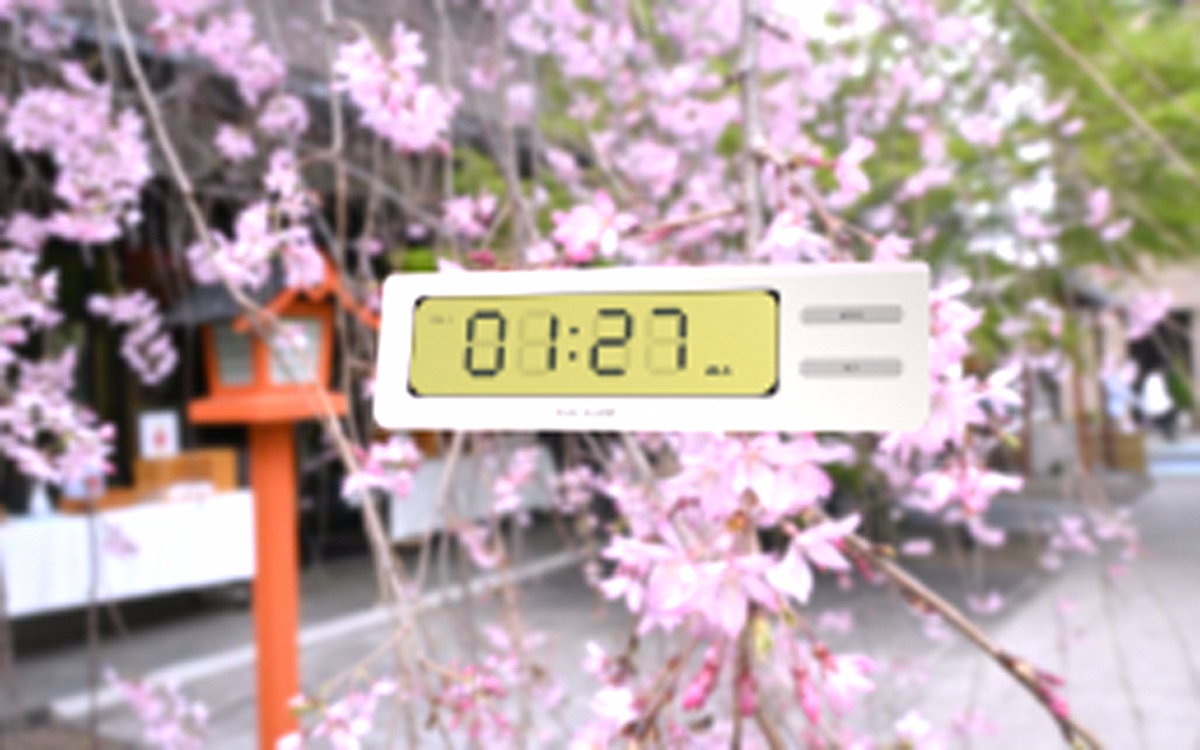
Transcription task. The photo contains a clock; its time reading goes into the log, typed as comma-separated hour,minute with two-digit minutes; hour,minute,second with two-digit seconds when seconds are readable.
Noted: 1,27
